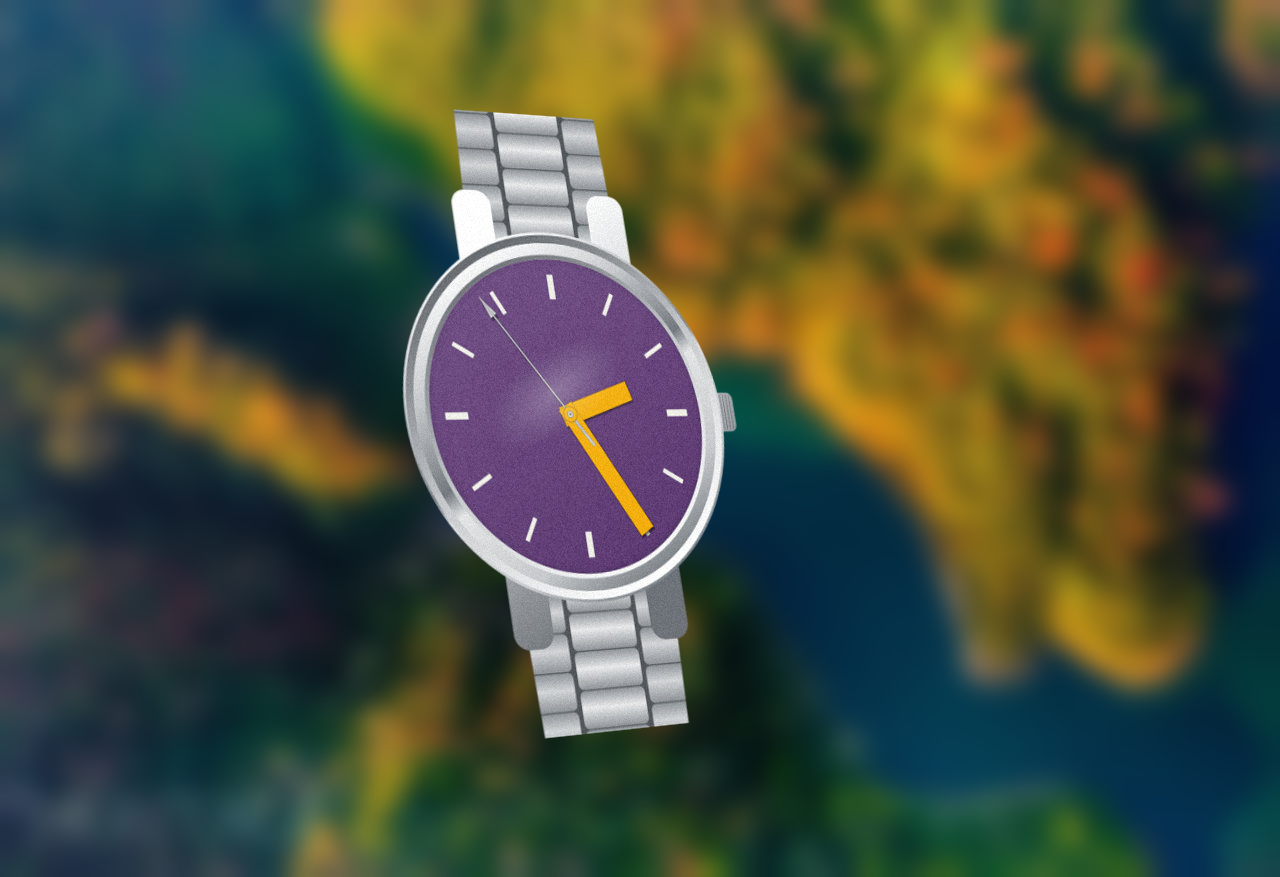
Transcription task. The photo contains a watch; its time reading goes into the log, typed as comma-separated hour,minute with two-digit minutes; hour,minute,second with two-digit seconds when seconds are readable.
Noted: 2,24,54
